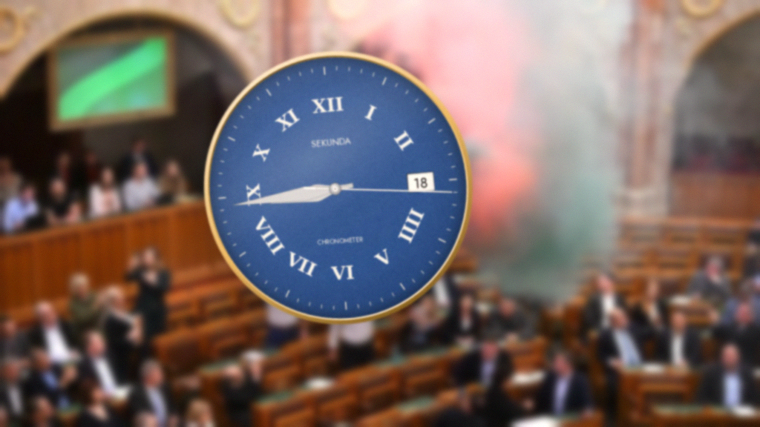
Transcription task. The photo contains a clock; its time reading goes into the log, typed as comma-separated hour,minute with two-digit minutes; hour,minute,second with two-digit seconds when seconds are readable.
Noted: 8,44,16
